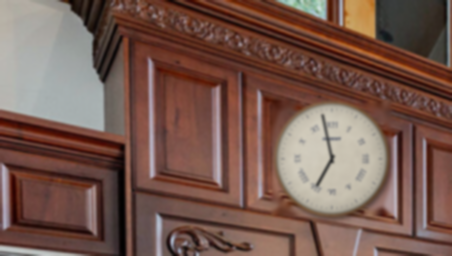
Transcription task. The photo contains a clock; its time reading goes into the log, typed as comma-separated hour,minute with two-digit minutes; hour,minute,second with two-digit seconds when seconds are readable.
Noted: 6,58
